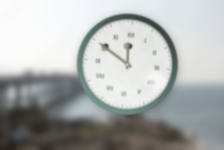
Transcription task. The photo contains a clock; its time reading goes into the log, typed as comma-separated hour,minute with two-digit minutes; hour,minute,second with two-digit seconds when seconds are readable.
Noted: 11,50
